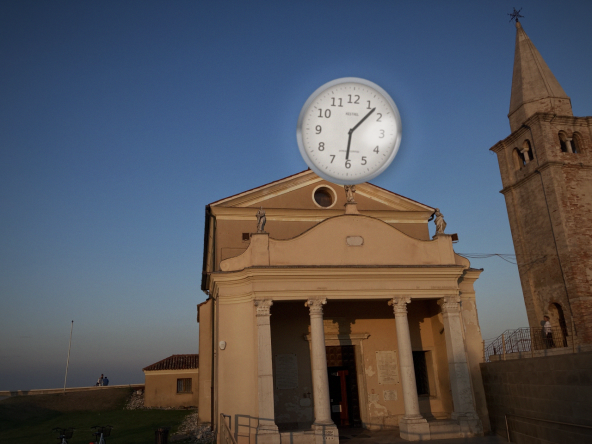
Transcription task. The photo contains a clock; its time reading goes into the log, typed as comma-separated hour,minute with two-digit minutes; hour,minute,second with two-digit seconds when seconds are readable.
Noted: 6,07
